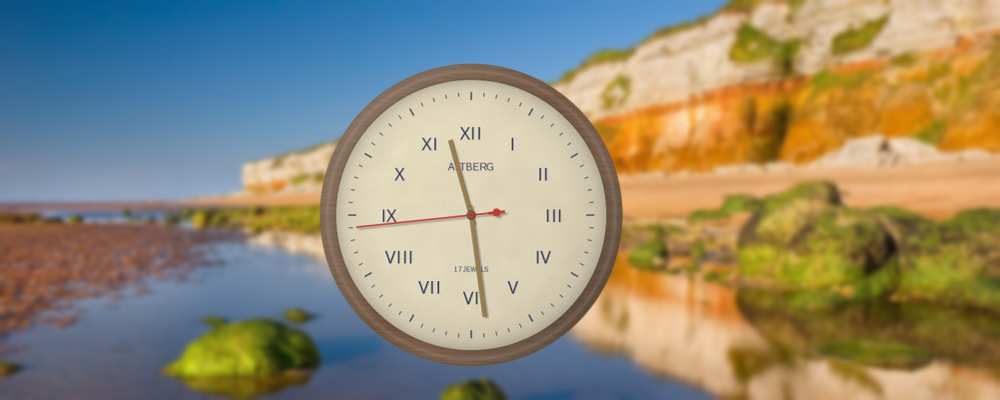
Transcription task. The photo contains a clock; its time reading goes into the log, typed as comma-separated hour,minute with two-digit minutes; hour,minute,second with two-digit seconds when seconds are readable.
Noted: 11,28,44
